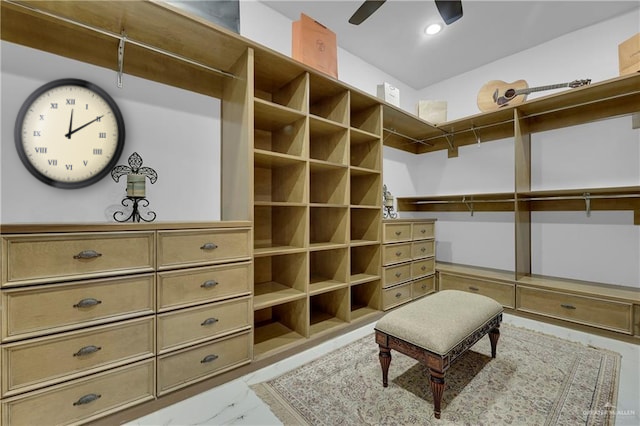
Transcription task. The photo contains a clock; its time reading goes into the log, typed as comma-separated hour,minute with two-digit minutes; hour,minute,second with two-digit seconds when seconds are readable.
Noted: 12,10
